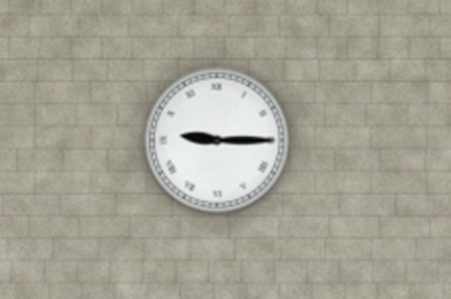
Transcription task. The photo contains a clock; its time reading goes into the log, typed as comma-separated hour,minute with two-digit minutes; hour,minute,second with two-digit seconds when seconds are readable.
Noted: 9,15
